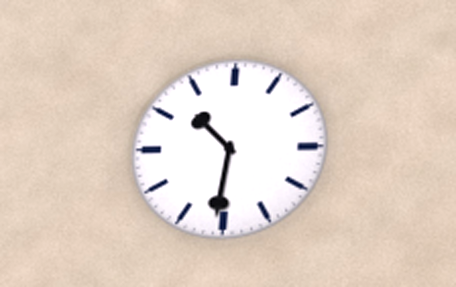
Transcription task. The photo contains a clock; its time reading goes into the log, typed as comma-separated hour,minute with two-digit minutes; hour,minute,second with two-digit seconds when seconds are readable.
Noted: 10,31
